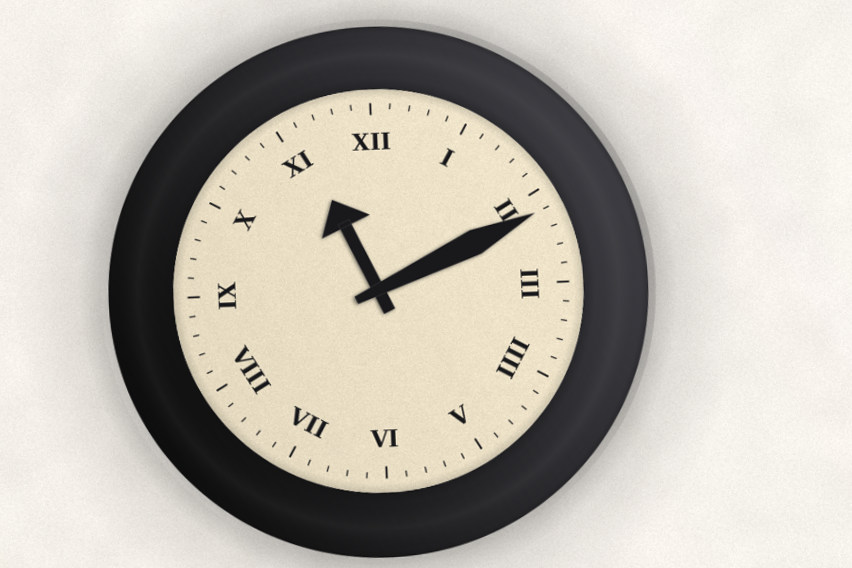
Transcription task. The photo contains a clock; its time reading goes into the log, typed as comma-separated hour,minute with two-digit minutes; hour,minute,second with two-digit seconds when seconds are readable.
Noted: 11,11
